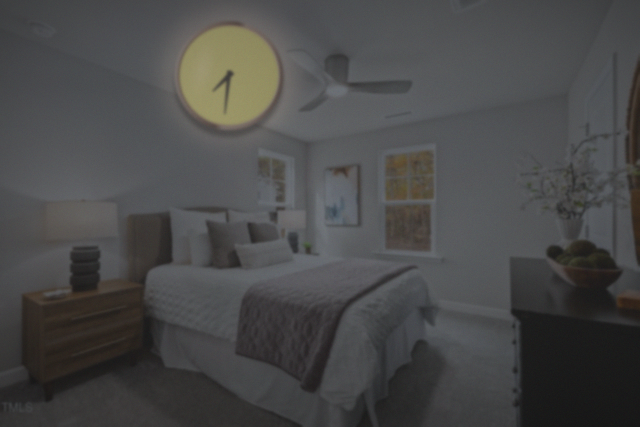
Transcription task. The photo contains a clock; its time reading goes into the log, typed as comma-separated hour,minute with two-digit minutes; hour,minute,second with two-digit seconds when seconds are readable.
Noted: 7,31
